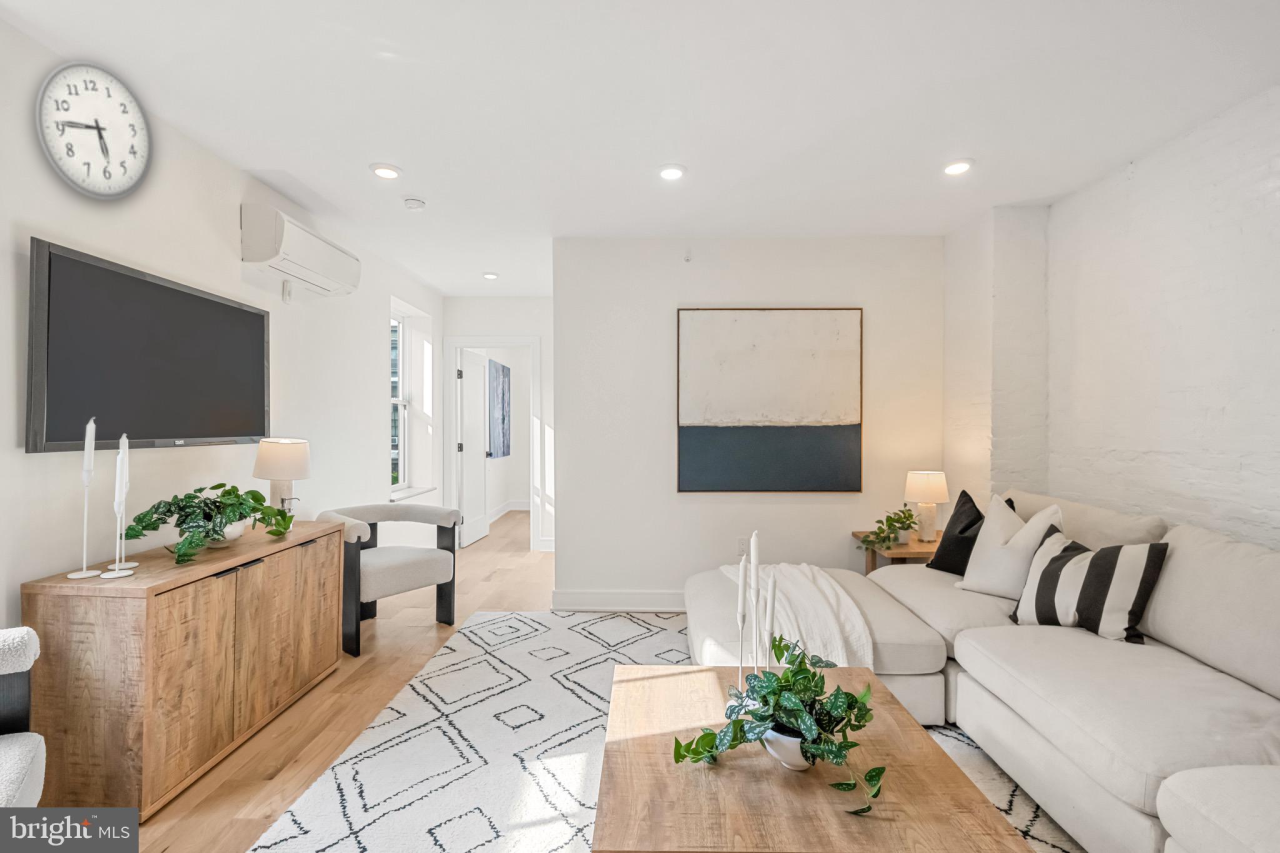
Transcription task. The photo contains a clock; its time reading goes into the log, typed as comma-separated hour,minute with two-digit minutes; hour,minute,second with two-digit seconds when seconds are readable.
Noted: 5,46
